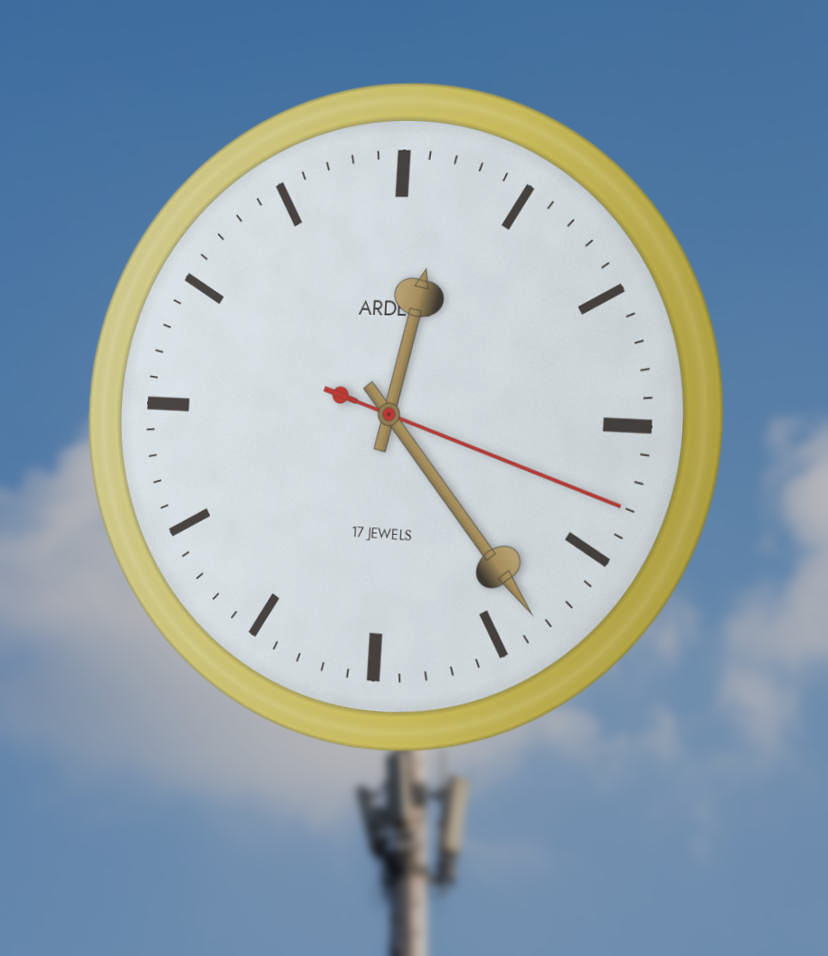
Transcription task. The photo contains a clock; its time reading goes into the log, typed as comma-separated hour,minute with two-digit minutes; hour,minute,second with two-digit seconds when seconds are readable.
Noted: 12,23,18
